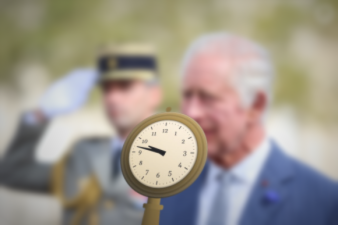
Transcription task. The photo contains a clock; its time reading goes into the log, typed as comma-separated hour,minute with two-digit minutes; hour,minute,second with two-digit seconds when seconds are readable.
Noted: 9,47
